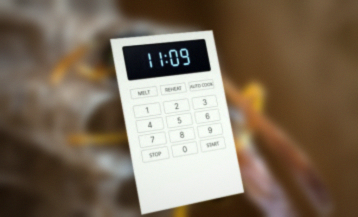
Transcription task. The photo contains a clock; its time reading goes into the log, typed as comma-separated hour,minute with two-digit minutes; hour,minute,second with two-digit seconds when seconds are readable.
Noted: 11,09
